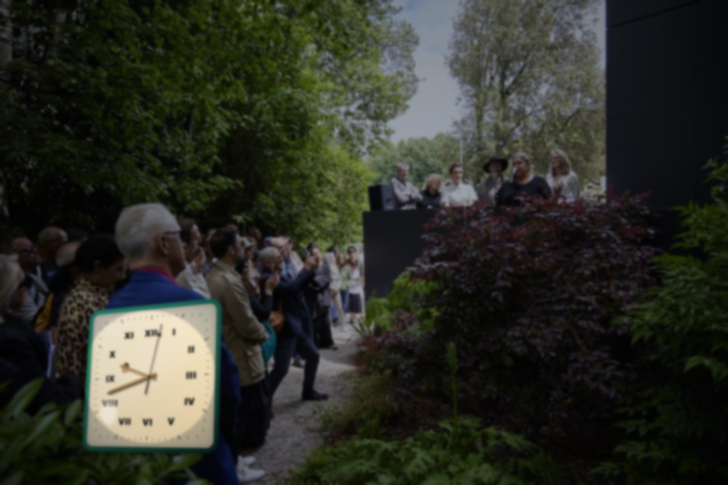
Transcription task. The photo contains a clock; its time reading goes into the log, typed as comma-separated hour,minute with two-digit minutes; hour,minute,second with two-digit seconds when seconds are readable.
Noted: 9,42,02
